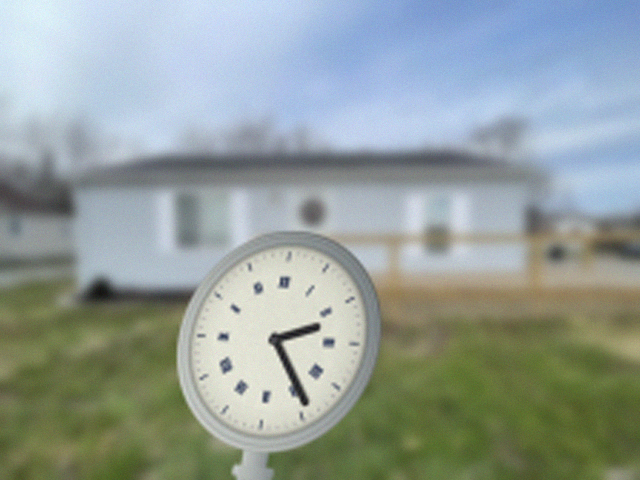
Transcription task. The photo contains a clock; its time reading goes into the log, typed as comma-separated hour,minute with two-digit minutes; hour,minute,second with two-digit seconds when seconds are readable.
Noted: 2,24
